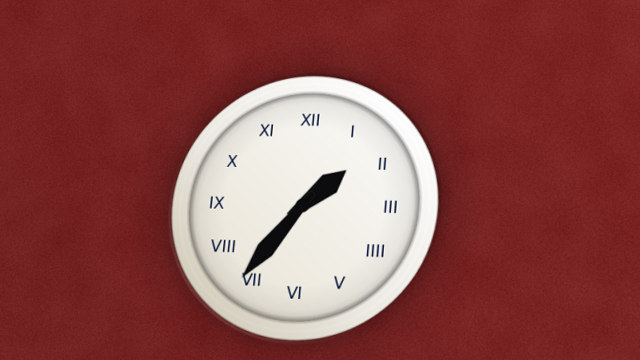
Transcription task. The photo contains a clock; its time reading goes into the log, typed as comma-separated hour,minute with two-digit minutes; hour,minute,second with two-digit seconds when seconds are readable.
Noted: 1,36
